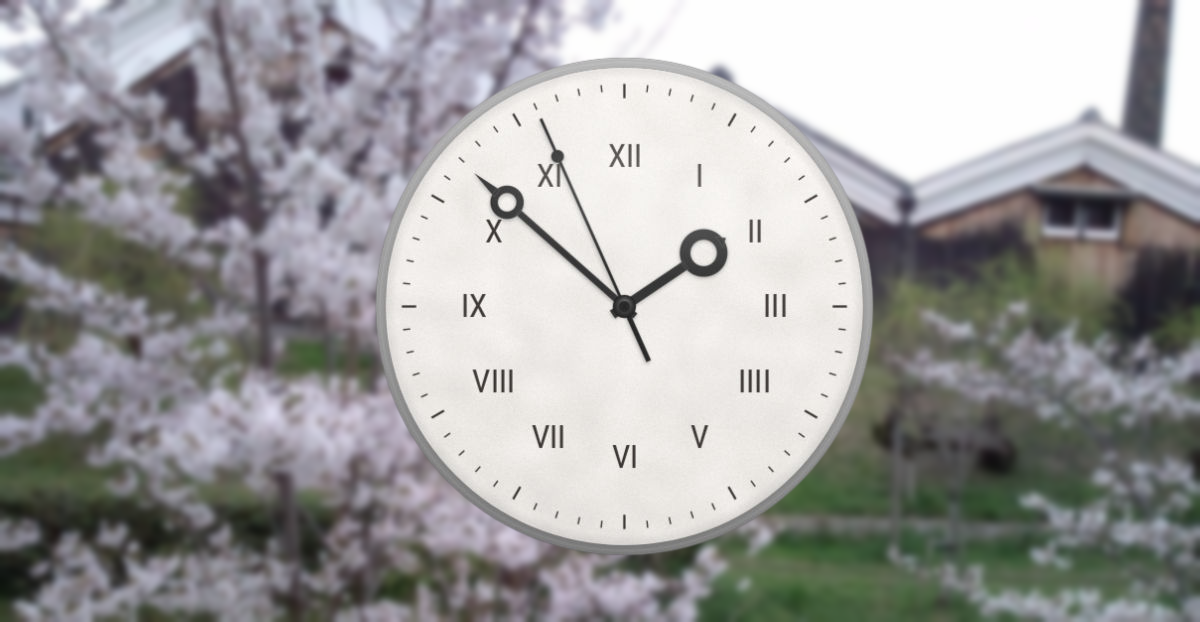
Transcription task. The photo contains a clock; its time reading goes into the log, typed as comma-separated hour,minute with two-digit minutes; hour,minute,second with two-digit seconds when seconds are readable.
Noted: 1,51,56
